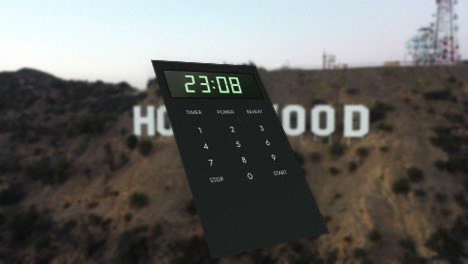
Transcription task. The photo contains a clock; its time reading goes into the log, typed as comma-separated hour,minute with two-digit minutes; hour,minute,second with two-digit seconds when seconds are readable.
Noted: 23,08
